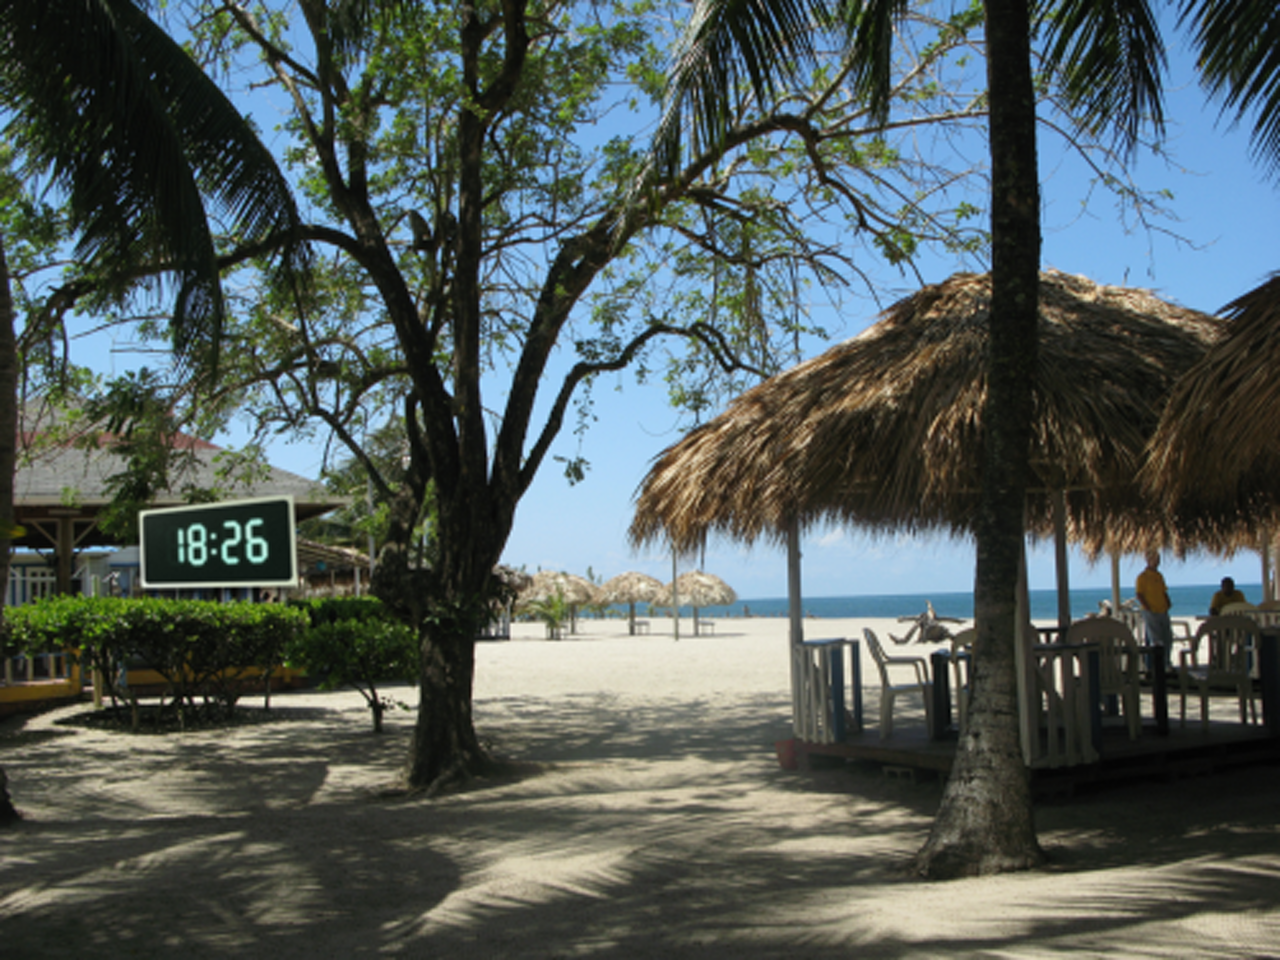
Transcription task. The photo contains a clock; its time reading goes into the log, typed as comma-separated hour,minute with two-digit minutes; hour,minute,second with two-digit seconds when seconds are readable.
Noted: 18,26
